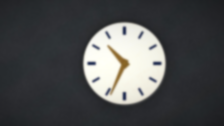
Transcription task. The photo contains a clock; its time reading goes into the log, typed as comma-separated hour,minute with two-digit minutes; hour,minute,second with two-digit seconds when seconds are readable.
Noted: 10,34
